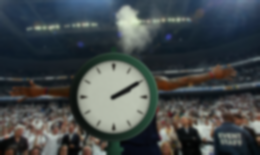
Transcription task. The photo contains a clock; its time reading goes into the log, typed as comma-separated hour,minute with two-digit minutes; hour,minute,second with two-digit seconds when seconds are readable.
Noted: 2,10
